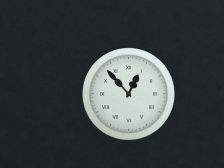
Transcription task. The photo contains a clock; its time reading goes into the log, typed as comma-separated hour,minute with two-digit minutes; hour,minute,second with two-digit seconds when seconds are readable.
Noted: 12,53
